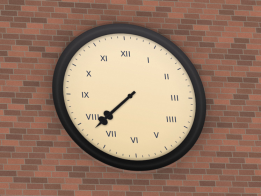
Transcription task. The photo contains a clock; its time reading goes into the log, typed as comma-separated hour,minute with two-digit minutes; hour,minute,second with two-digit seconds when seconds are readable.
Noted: 7,38
